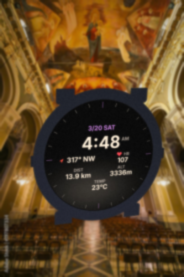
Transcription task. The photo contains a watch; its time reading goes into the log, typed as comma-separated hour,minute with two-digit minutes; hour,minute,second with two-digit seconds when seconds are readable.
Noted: 4,48
